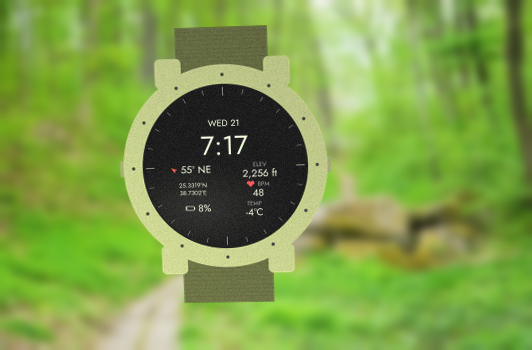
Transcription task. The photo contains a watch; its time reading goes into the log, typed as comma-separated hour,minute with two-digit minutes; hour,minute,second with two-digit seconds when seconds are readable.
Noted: 7,17
